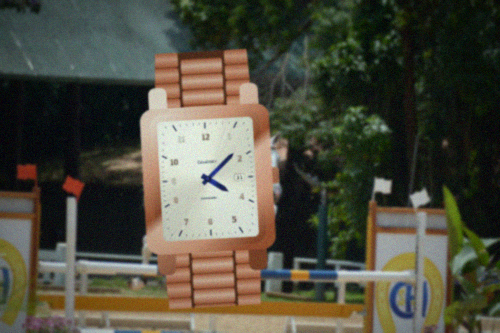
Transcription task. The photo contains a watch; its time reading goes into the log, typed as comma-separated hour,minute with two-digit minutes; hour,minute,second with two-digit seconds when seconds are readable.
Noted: 4,08
